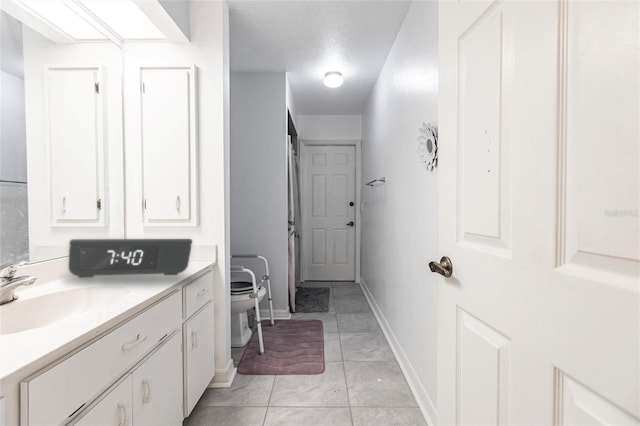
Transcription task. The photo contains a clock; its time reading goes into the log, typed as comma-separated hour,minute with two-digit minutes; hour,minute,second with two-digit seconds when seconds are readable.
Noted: 7,40
